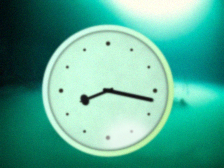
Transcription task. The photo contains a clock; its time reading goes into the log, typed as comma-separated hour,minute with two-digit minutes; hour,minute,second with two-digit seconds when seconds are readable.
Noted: 8,17
